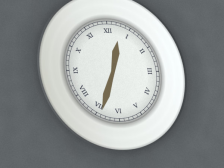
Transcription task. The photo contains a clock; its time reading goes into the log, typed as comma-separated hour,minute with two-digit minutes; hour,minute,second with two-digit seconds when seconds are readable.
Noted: 12,34
